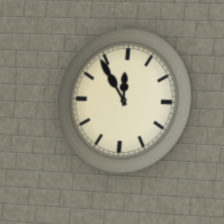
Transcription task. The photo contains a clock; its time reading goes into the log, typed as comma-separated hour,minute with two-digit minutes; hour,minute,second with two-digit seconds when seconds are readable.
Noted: 11,54
